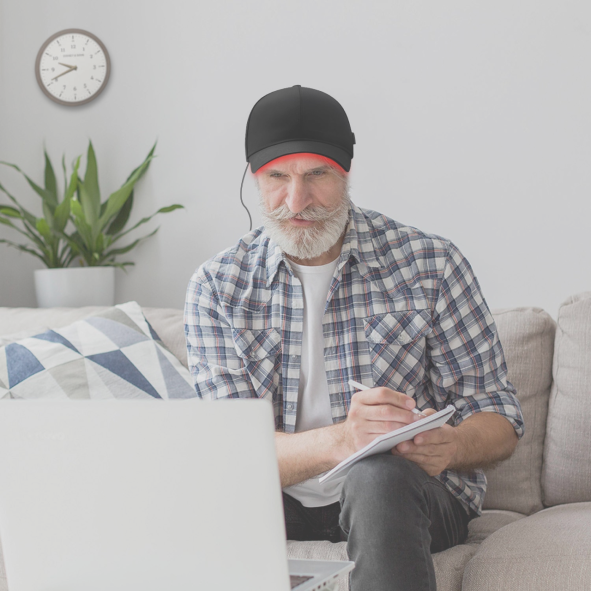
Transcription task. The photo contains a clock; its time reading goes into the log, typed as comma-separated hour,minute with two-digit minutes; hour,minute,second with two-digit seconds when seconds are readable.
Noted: 9,41
